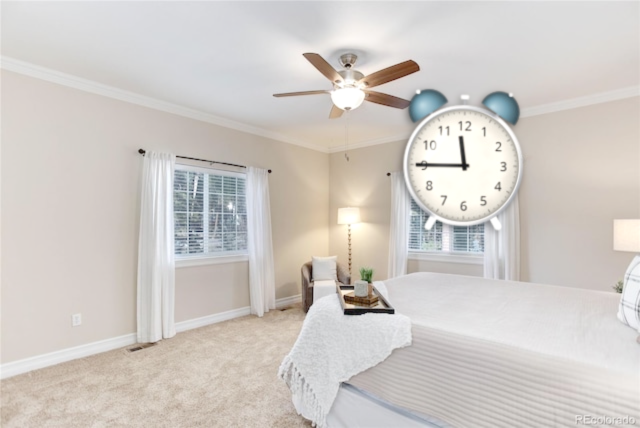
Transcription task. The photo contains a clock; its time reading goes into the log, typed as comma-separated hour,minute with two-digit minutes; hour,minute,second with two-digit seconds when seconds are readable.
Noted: 11,45
